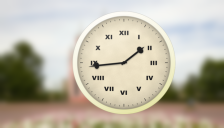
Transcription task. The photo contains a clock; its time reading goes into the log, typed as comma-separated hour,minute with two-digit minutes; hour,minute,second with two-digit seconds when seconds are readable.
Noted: 1,44
